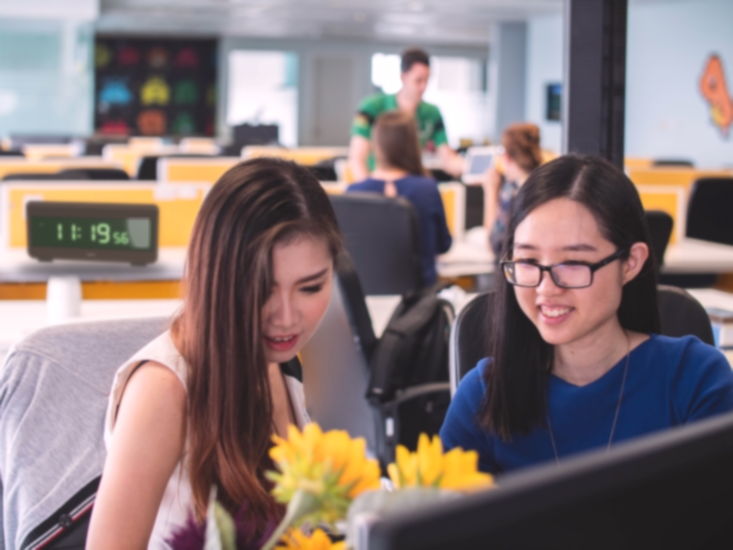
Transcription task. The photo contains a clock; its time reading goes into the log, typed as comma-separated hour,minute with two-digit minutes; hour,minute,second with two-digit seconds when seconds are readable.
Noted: 11,19
